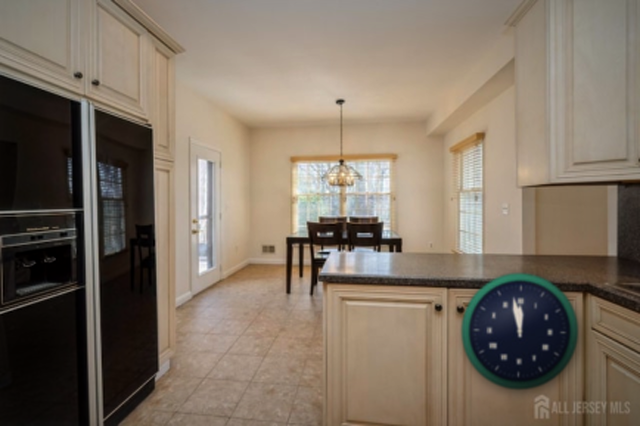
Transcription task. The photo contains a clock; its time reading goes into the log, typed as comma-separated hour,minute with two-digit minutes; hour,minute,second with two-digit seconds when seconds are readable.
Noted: 11,58
